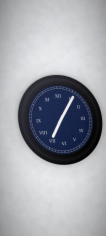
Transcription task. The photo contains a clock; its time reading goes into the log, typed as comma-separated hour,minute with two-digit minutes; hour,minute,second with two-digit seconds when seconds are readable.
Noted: 7,06
